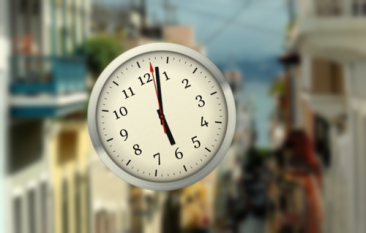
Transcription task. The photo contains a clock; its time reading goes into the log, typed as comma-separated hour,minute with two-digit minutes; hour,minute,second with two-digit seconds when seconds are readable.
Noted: 6,03,02
